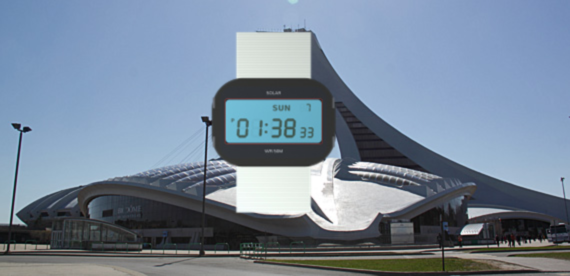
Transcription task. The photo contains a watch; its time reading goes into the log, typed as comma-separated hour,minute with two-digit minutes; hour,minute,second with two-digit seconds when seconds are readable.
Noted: 1,38,33
